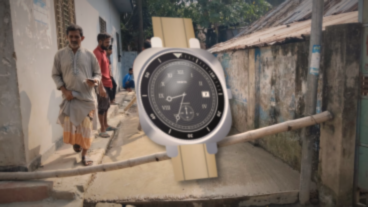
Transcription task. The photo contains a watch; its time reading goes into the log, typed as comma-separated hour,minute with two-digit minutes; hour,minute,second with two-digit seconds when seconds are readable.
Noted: 8,34
